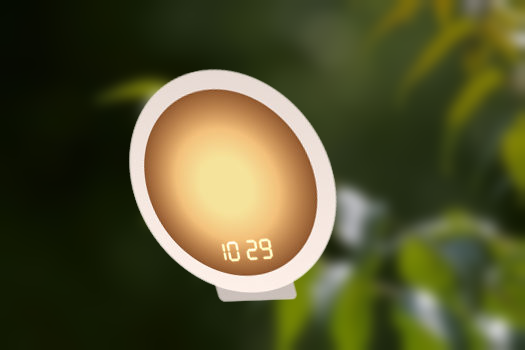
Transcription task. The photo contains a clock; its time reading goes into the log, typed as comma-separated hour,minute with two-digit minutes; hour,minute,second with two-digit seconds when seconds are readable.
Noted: 10,29
